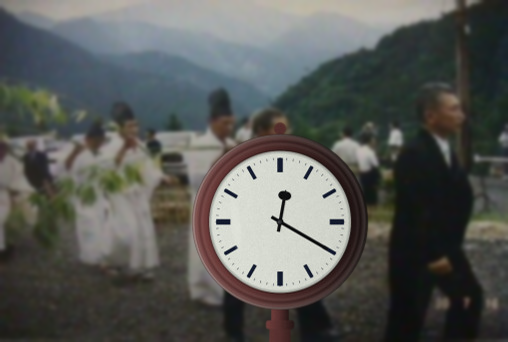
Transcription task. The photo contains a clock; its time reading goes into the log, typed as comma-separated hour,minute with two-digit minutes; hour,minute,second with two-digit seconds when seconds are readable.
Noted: 12,20
